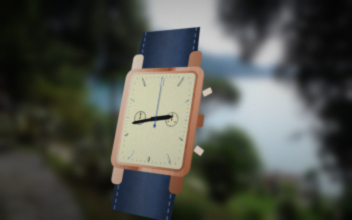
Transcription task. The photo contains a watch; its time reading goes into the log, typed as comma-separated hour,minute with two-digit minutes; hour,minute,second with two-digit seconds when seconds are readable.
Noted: 2,43
